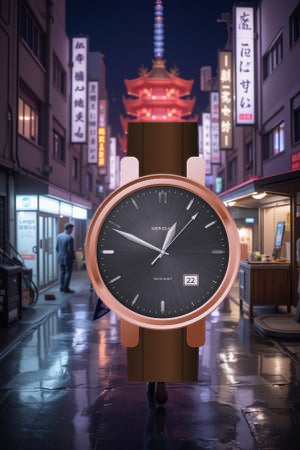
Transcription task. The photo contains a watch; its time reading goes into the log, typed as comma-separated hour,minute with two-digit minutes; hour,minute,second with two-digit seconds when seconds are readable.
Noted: 12,49,07
